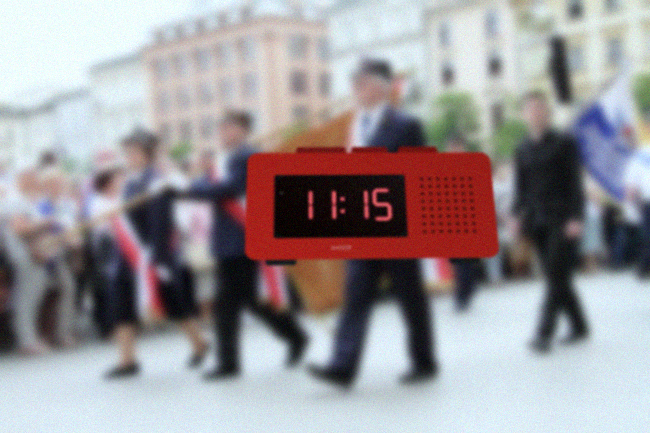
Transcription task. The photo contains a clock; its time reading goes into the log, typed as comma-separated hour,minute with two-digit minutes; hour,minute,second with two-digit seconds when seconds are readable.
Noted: 11,15
